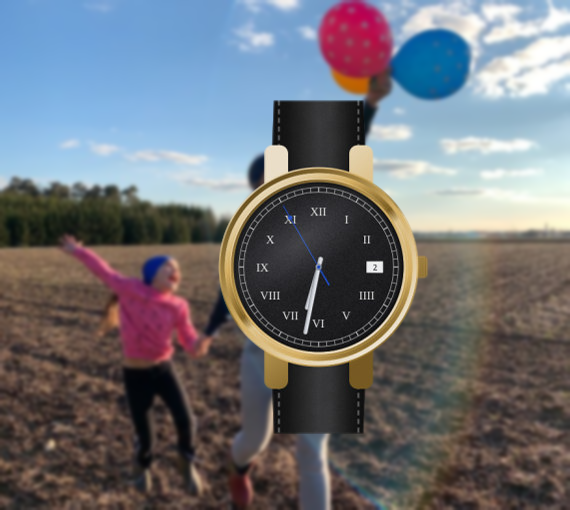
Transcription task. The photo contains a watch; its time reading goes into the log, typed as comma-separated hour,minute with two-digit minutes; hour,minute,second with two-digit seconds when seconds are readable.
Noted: 6,31,55
